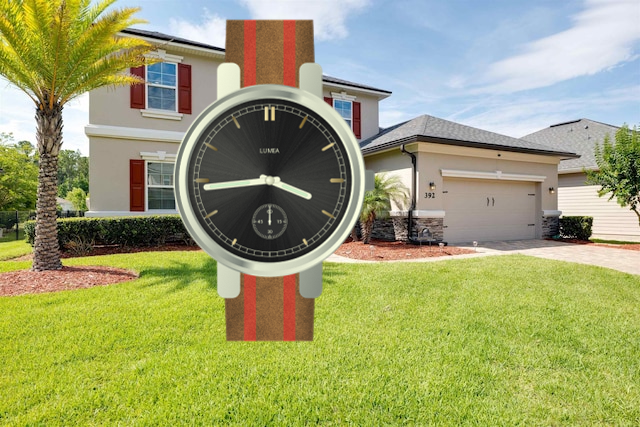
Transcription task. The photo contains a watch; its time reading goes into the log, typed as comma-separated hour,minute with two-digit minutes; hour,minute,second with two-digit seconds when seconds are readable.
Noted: 3,44
